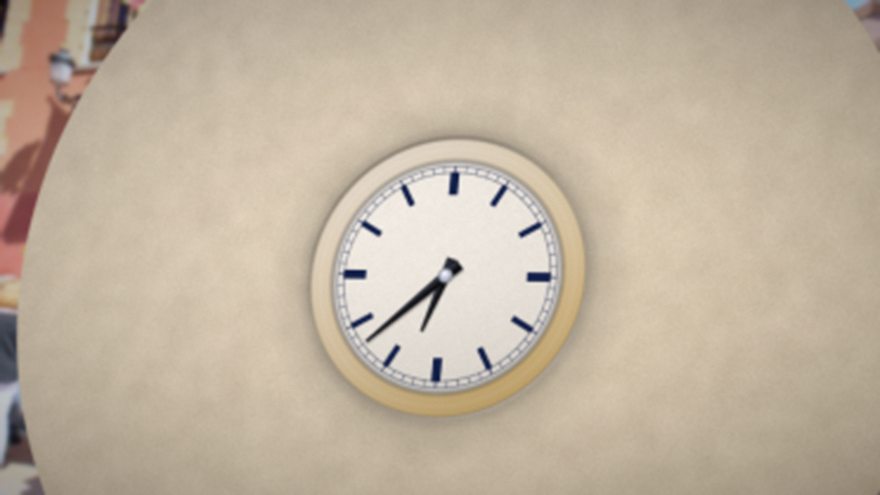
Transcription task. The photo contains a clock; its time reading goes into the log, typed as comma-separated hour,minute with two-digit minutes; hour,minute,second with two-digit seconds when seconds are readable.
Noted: 6,38
